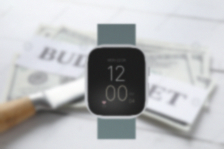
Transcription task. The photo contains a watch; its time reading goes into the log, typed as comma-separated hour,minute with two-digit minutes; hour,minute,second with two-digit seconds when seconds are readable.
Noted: 12,00
